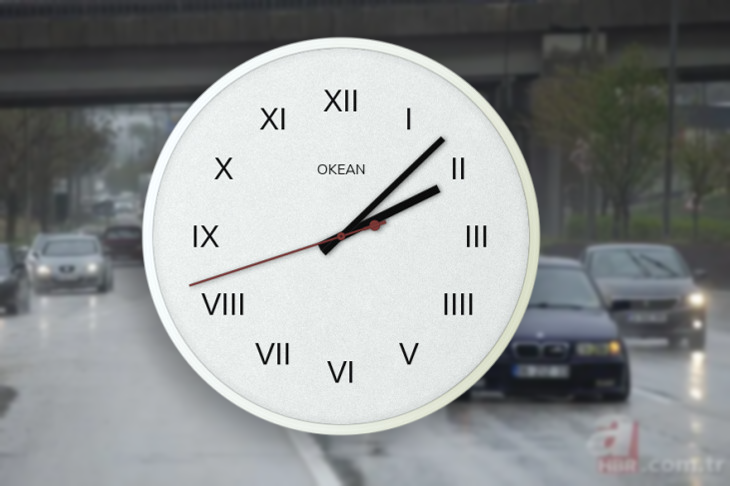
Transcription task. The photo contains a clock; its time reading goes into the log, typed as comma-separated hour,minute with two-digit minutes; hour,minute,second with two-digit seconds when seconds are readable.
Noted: 2,07,42
